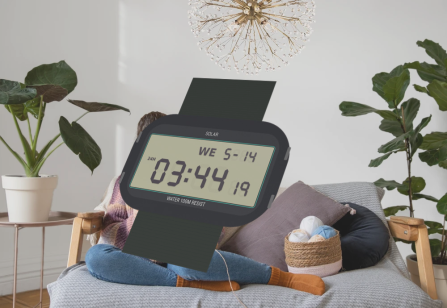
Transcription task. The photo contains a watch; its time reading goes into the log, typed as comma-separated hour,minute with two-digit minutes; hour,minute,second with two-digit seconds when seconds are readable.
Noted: 3,44,19
